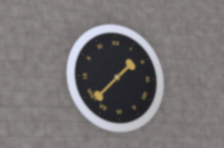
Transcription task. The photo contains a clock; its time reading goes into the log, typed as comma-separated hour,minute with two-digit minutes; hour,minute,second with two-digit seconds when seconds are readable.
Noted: 1,38
